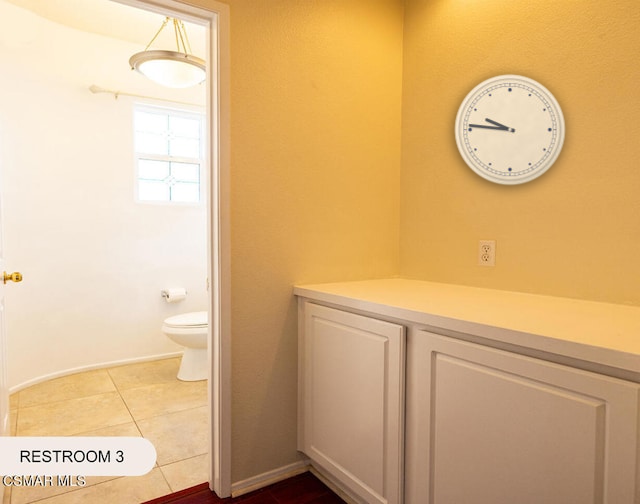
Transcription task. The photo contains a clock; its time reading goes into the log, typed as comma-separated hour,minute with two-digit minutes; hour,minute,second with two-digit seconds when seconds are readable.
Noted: 9,46
